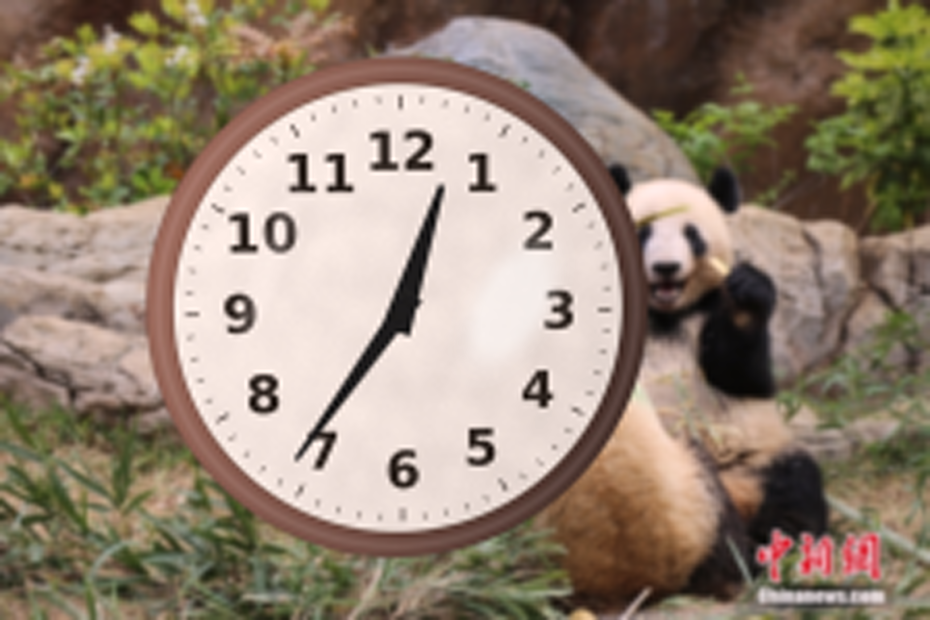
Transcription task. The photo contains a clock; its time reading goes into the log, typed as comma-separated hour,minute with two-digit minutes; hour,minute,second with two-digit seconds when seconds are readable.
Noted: 12,36
